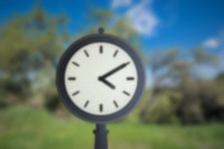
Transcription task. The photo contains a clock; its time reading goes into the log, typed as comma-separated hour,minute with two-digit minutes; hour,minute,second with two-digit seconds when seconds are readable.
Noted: 4,10
